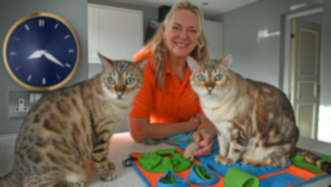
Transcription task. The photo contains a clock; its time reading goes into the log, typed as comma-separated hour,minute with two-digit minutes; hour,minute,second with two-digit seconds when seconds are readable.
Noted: 8,21
